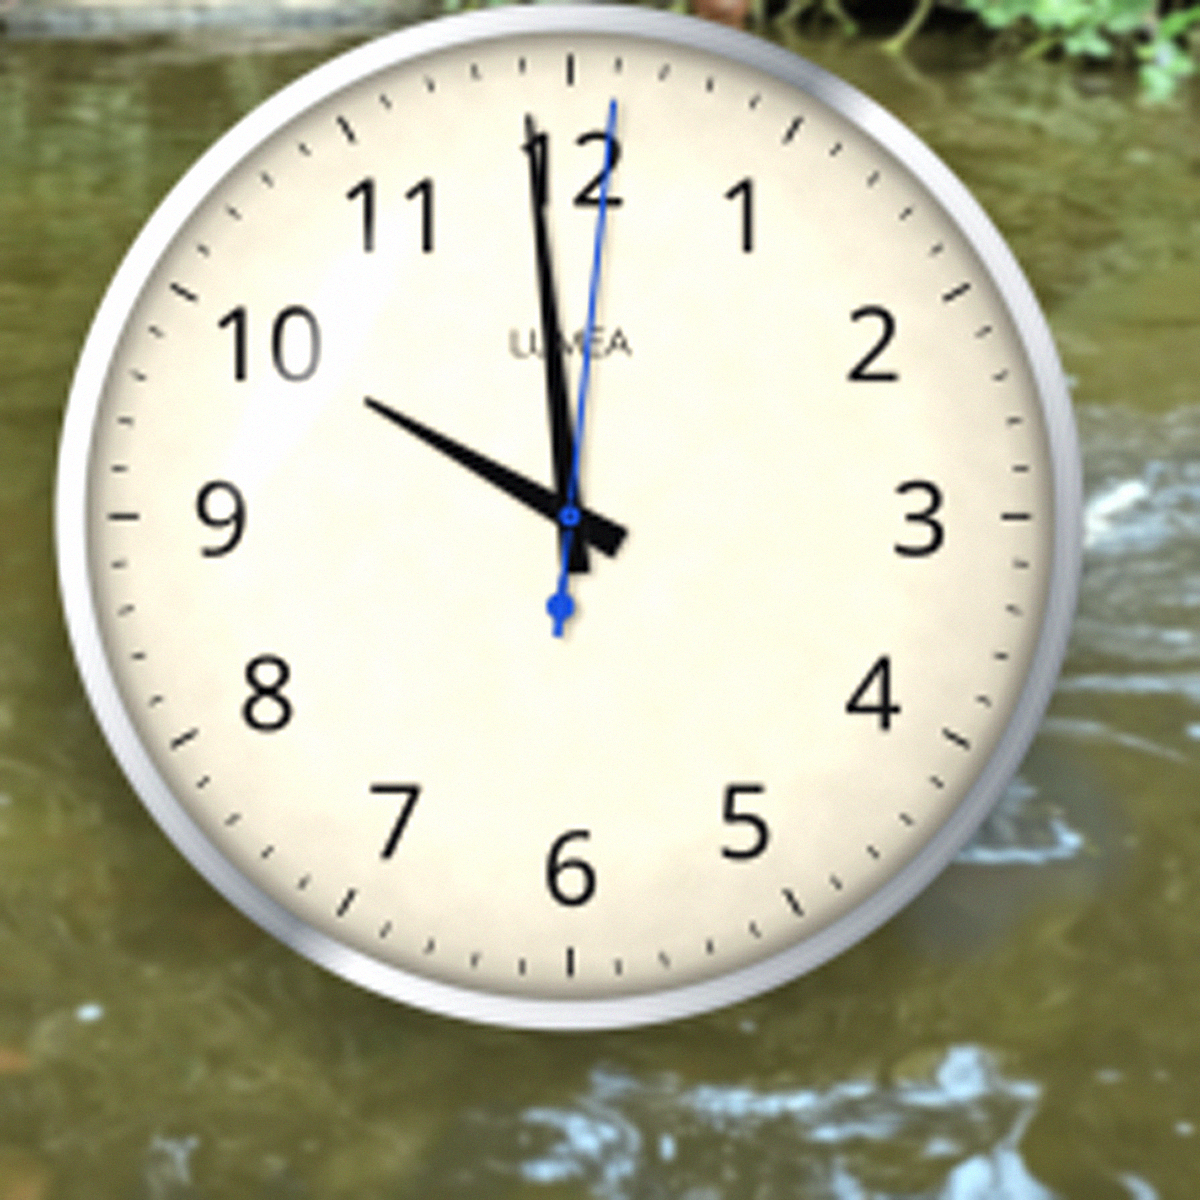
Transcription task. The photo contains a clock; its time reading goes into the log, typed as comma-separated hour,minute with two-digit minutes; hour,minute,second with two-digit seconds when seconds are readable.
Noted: 9,59,01
